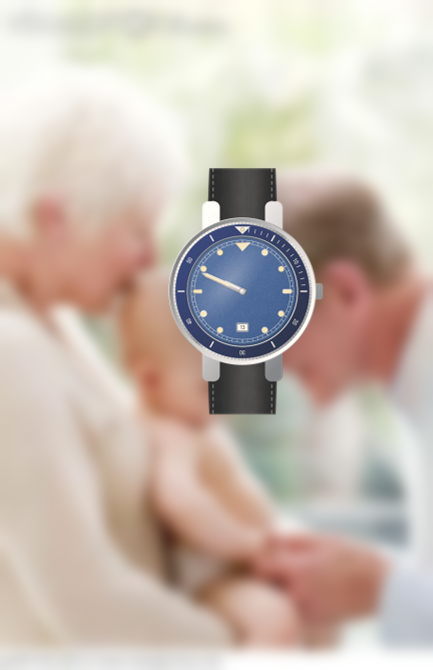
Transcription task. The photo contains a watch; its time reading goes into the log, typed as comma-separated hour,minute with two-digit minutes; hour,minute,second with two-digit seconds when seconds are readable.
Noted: 9,49
